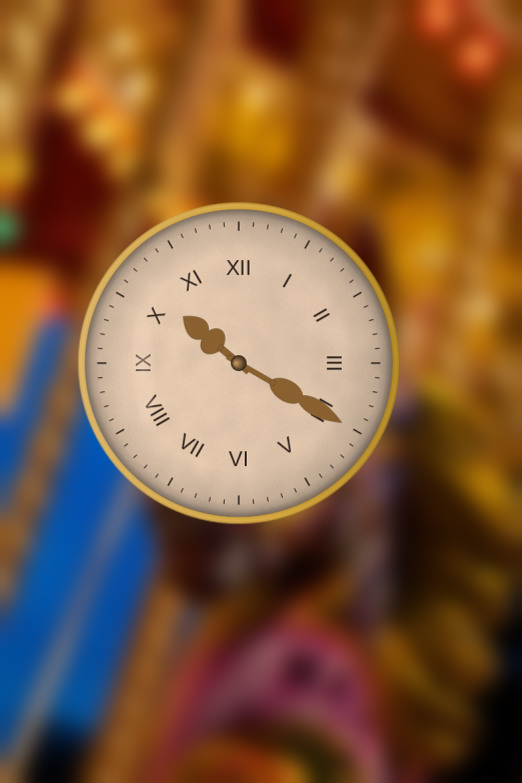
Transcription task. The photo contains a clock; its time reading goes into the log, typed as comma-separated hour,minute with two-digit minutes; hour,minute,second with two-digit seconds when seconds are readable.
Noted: 10,20
